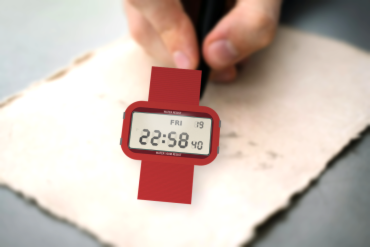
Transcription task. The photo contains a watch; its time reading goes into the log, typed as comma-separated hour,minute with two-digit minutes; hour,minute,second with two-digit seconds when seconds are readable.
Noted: 22,58,40
